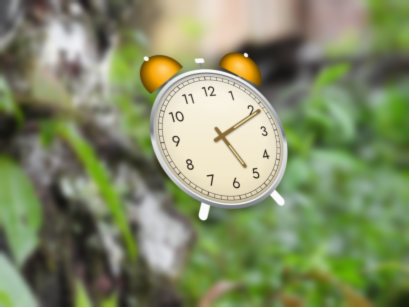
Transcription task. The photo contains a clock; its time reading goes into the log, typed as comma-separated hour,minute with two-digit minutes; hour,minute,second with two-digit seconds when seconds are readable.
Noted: 5,11
